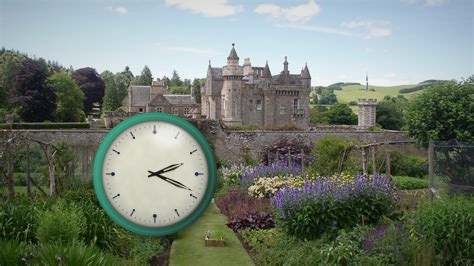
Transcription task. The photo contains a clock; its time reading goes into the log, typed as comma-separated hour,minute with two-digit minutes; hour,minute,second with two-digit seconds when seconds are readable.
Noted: 2,19
